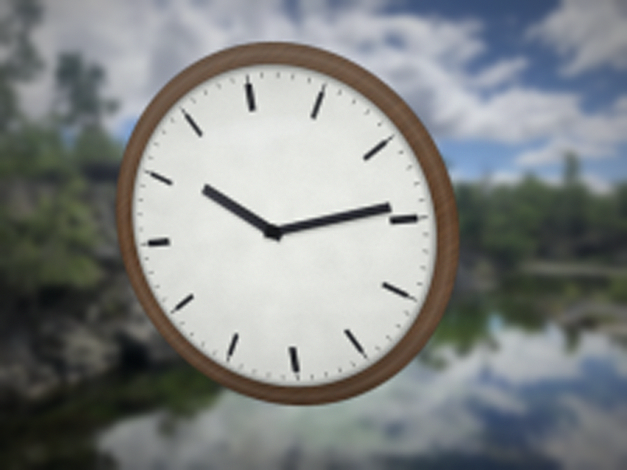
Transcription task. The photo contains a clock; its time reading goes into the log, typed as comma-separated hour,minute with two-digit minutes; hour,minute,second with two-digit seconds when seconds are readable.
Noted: 10,14
